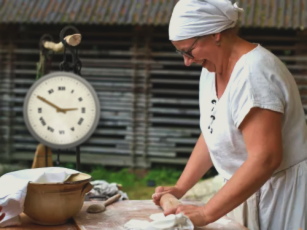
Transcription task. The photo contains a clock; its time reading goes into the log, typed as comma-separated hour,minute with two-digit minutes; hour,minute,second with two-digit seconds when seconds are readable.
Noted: 2,50
